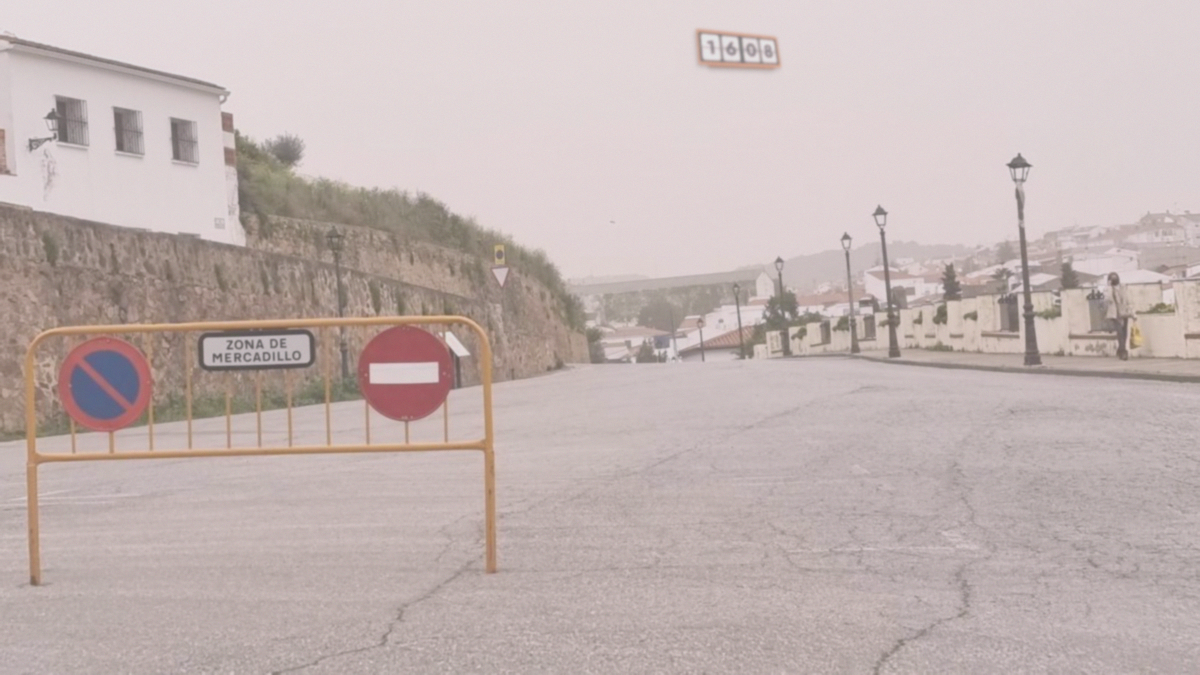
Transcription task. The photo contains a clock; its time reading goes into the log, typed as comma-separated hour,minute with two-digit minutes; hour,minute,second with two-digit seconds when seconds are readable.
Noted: 16,08
